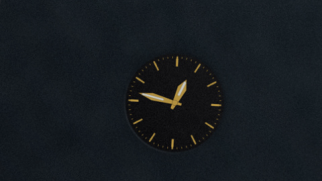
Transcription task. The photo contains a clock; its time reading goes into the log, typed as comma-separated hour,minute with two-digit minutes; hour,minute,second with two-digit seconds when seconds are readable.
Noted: 12,47
